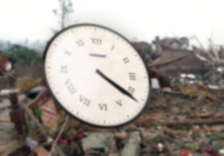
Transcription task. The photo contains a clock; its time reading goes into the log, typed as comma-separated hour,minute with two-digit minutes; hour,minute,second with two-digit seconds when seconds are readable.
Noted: 4,21
